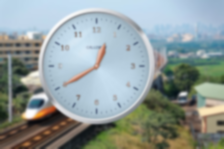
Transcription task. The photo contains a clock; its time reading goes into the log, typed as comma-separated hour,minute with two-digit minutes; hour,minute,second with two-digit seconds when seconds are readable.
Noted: 12,40
